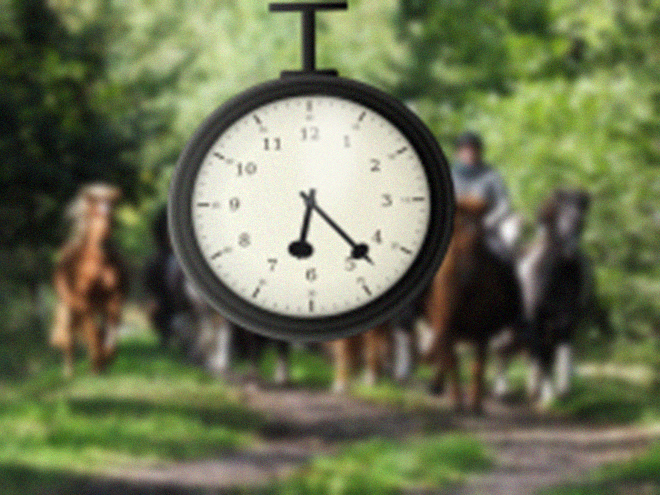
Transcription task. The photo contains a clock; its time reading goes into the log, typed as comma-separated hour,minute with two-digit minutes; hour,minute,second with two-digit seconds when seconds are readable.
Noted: 6,23
